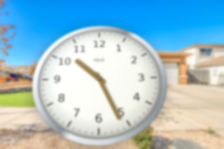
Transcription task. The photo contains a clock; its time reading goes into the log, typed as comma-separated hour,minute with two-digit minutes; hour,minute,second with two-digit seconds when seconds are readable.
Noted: 10,26
